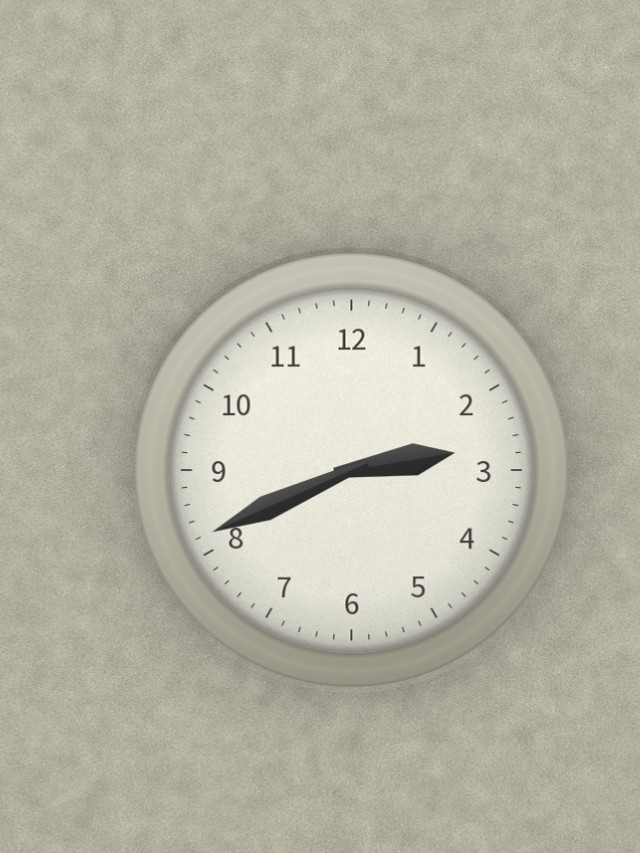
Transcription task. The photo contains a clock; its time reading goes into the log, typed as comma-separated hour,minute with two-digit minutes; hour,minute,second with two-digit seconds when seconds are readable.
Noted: 2,41
